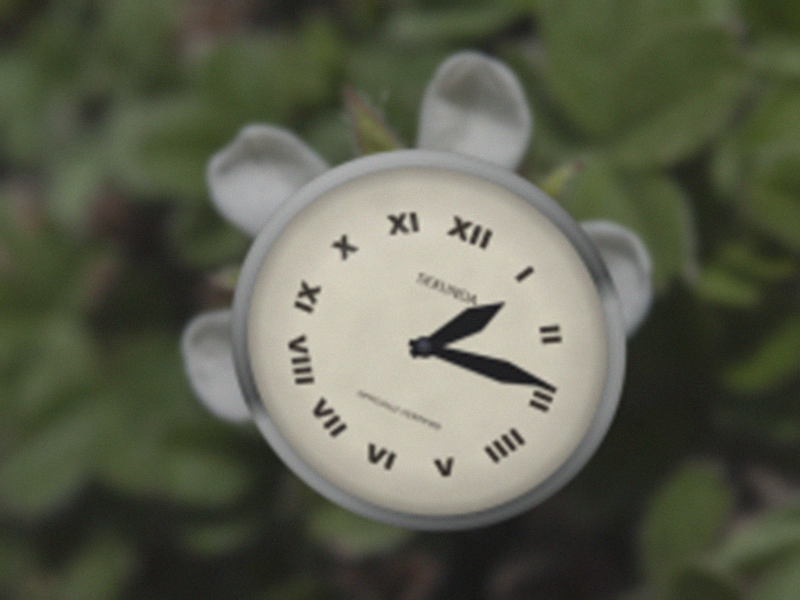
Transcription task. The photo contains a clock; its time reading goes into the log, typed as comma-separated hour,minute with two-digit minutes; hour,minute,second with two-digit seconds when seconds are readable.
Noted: 1,14
